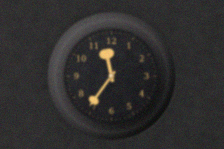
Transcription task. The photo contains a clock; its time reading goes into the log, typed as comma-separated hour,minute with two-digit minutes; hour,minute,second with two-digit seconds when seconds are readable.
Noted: 11,36
